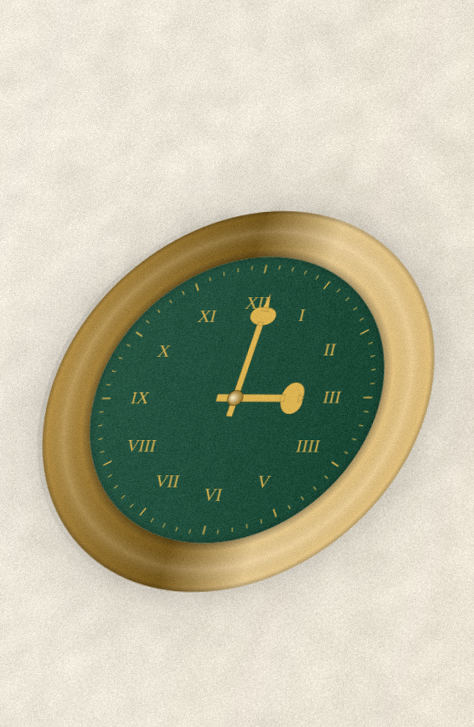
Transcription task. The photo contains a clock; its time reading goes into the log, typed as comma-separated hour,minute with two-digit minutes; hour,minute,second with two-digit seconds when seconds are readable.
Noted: 3,01
